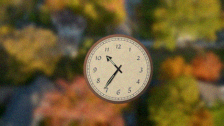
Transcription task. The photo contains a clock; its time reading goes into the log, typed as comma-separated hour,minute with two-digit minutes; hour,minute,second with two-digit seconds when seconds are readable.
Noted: 10,36
